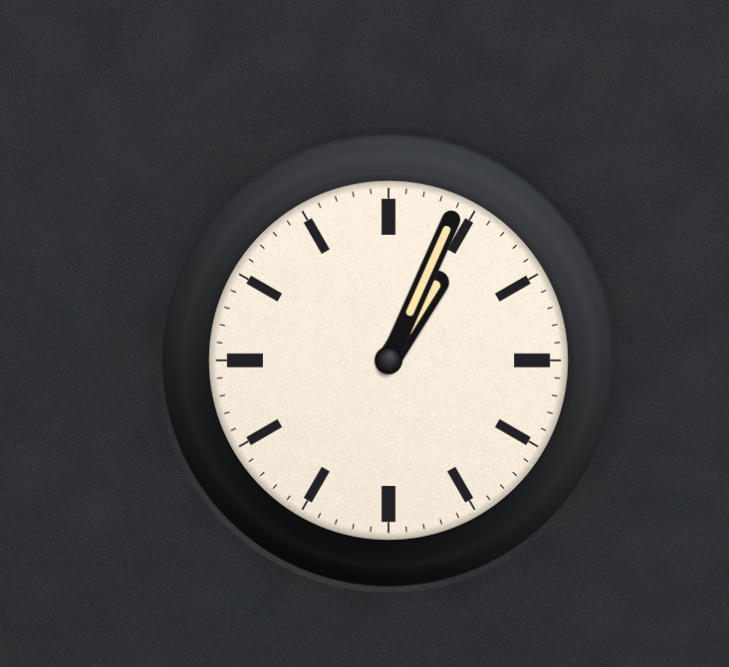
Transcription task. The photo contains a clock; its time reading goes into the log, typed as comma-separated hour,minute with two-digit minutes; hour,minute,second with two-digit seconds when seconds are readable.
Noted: 1,04
